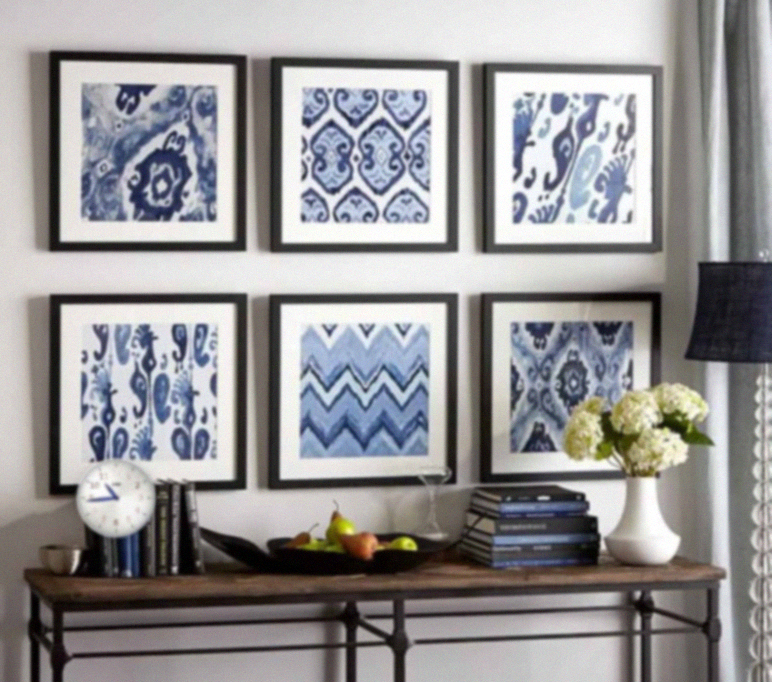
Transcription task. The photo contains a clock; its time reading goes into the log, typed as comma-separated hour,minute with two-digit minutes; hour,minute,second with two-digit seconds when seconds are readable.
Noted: 10,44
